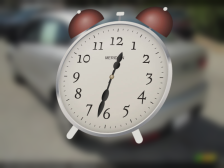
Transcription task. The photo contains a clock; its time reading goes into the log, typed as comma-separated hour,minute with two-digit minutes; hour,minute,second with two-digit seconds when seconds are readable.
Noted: 12,32
